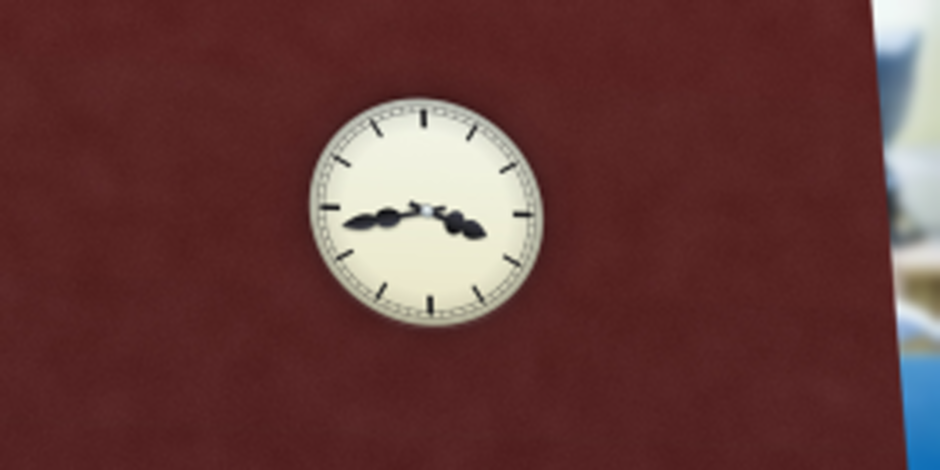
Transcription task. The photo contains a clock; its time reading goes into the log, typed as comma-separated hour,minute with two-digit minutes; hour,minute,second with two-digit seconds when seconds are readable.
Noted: 3,43
